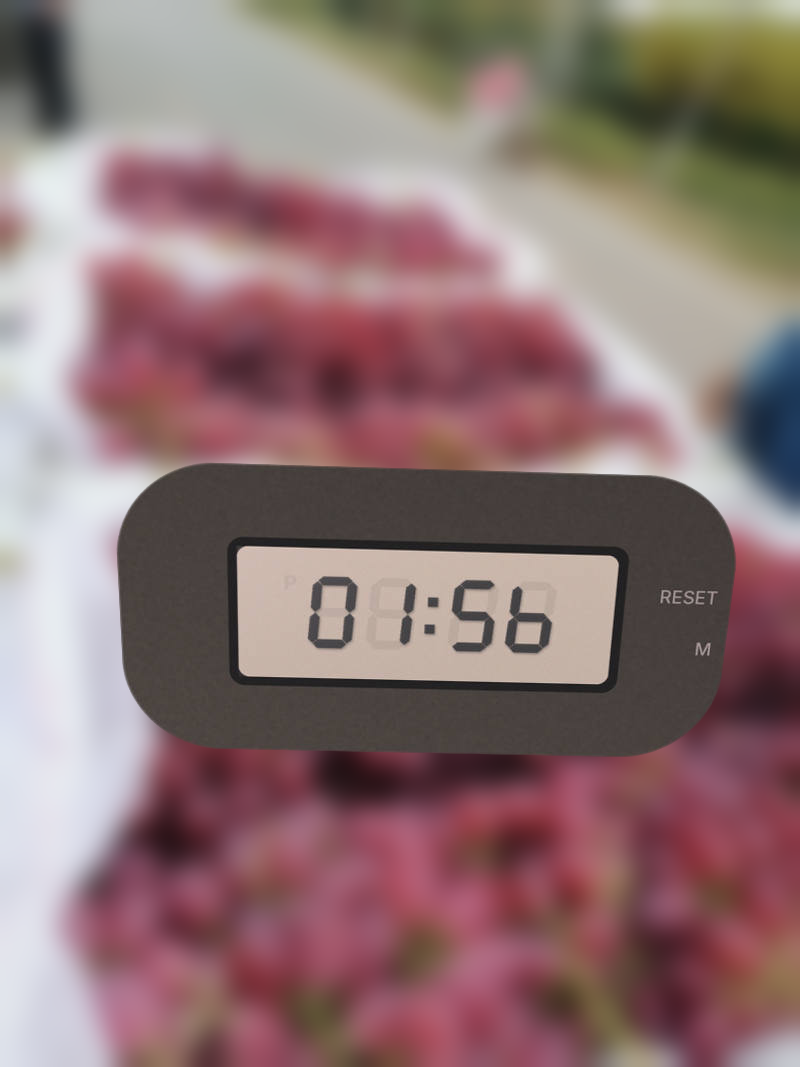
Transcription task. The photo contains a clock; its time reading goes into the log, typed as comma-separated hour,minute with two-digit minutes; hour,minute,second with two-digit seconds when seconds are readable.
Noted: 1,56
